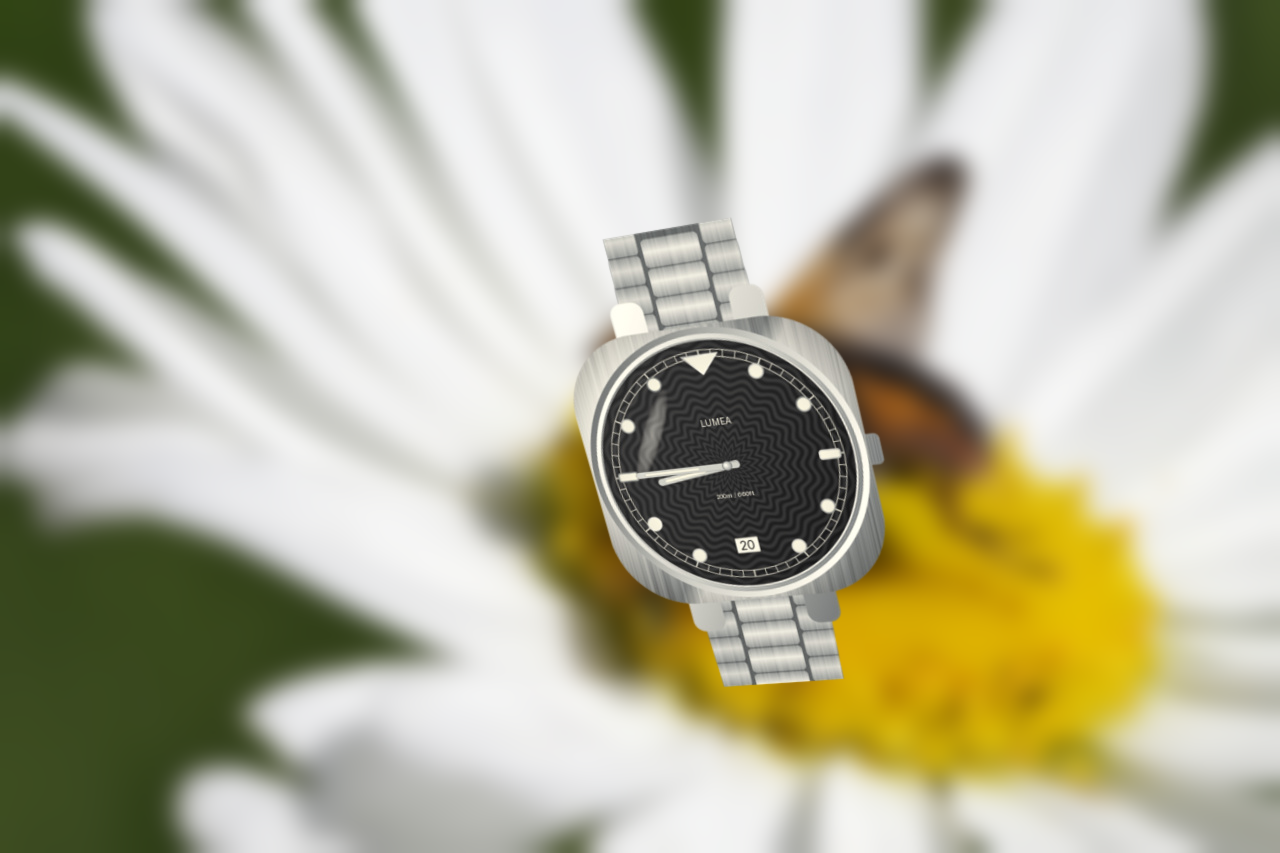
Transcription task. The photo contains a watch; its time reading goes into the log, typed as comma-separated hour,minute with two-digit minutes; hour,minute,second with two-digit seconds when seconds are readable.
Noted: 8,45
